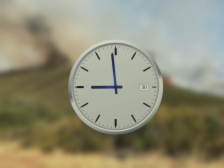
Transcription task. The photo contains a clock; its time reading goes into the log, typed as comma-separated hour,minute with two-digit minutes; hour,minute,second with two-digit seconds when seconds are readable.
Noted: 8,59
